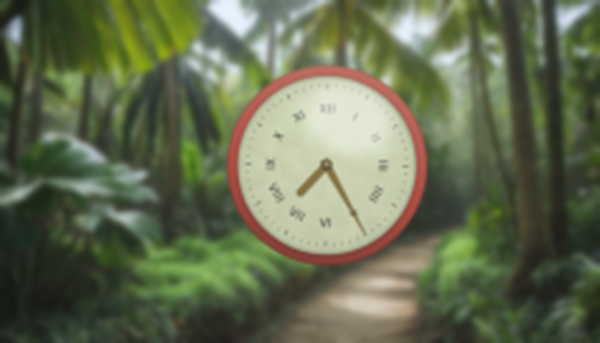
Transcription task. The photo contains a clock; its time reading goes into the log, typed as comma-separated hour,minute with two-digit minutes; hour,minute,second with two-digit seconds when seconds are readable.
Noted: 7,25
